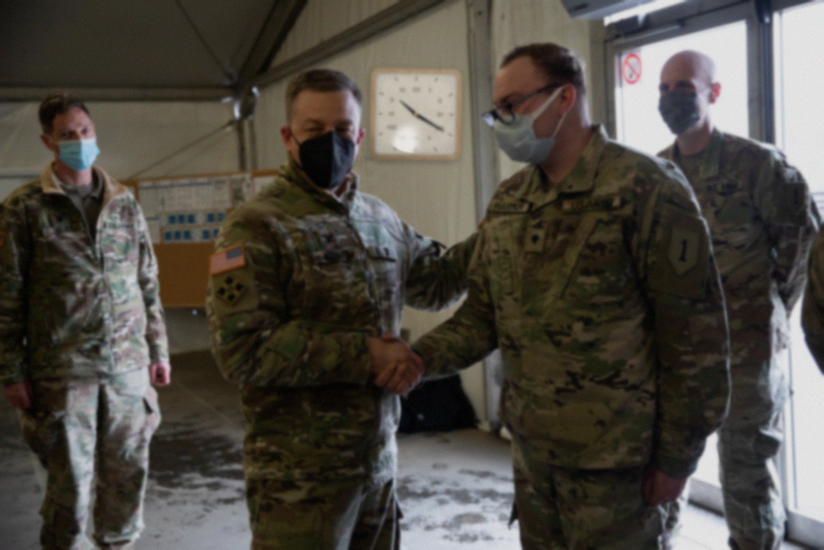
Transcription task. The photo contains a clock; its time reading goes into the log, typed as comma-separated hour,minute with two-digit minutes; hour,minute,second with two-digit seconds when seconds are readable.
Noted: 10,20
